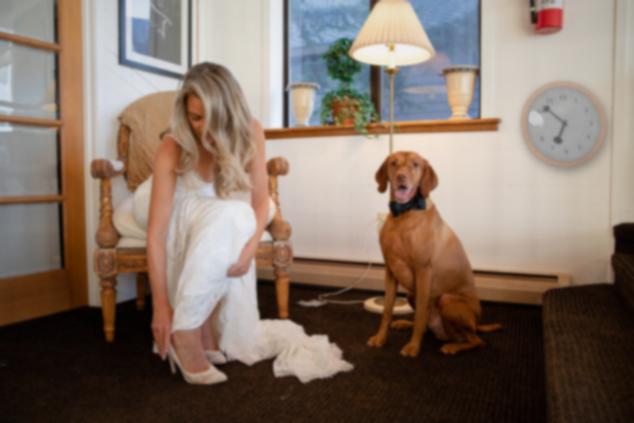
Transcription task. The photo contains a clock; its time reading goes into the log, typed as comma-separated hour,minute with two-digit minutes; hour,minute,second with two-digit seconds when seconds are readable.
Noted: 6,52
